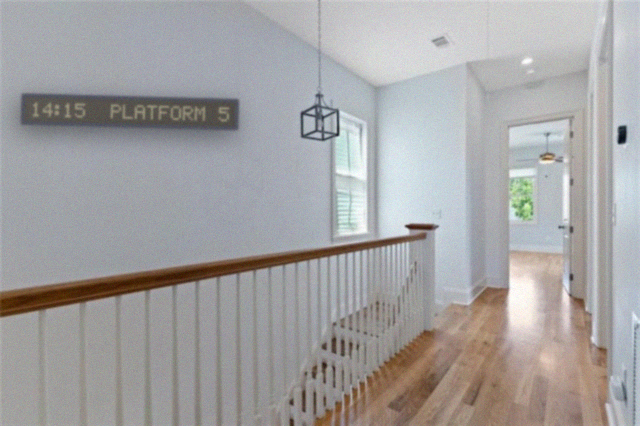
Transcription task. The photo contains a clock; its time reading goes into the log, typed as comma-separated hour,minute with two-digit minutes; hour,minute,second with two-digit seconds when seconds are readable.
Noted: 14,15
